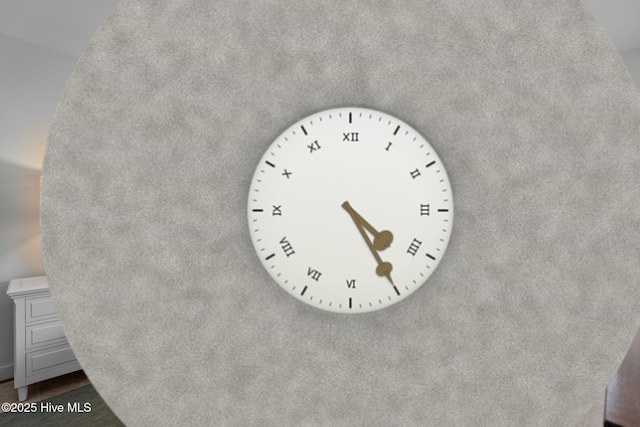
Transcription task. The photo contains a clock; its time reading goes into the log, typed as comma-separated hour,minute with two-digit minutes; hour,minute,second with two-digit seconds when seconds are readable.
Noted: 4,25
